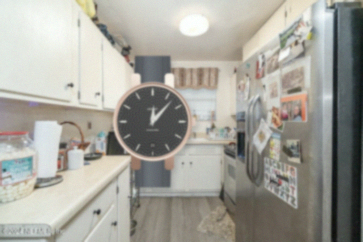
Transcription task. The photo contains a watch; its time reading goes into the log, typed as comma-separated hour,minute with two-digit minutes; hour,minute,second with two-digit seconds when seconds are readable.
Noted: 12,07
